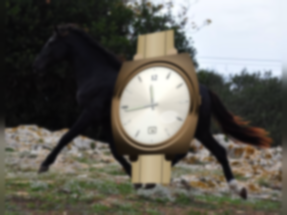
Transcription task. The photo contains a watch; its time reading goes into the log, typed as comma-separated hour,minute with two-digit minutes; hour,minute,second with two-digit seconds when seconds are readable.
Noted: 11,44
